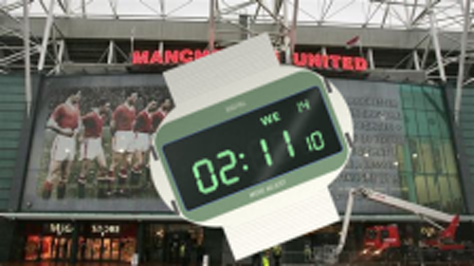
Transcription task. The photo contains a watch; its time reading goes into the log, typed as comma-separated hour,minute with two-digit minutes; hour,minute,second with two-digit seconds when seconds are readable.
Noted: 2,11,10
